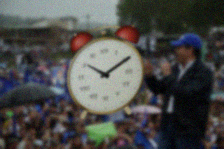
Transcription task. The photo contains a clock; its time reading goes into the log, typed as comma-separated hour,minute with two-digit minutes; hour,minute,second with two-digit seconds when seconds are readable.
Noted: 10,10
